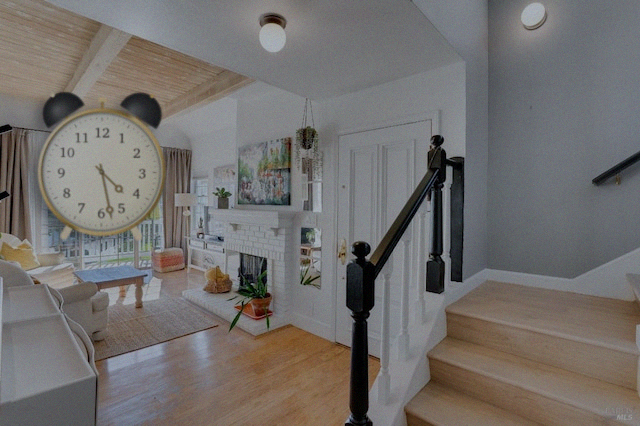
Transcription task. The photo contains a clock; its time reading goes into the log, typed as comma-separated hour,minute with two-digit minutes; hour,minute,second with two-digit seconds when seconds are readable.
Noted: 4,28
